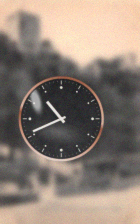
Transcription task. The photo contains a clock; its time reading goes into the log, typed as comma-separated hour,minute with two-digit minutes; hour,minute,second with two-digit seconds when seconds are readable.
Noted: 10,41
